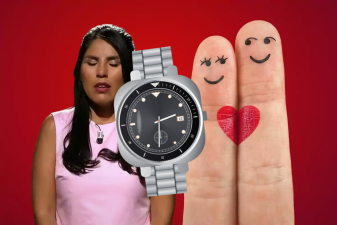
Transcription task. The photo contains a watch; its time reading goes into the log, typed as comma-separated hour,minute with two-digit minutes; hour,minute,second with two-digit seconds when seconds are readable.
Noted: 2,31
